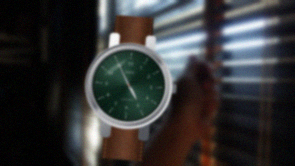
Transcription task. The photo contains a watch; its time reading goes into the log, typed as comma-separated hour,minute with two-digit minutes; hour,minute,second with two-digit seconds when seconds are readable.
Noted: 4,55
